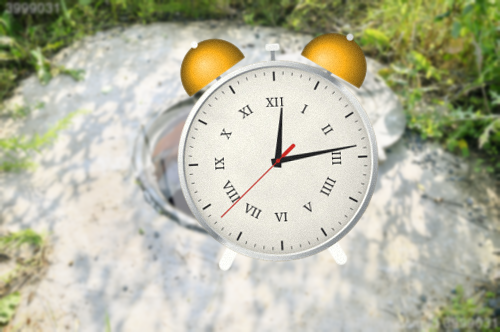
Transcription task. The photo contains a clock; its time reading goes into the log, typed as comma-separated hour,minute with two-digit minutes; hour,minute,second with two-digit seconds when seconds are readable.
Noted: 12,13,38
